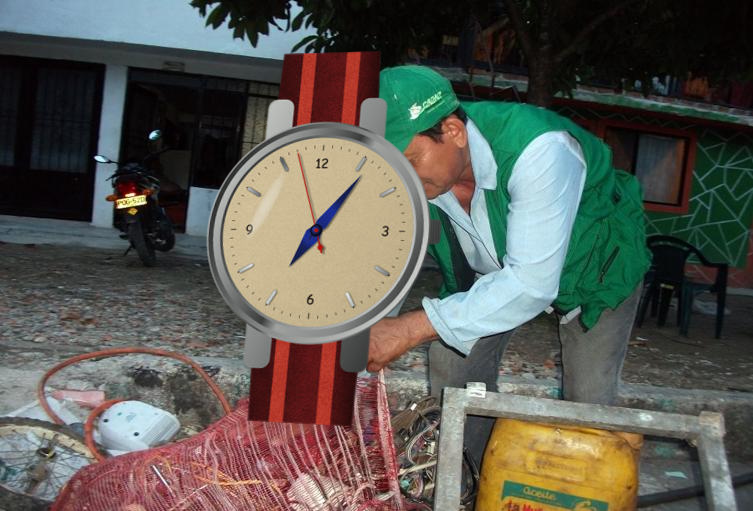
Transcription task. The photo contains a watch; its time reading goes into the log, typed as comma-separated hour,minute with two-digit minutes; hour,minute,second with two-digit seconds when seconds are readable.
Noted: 7,05,57
